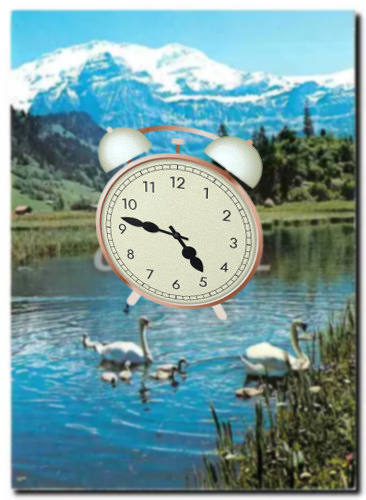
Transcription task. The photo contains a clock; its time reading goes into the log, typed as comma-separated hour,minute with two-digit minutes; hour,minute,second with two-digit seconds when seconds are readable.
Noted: 4,47
